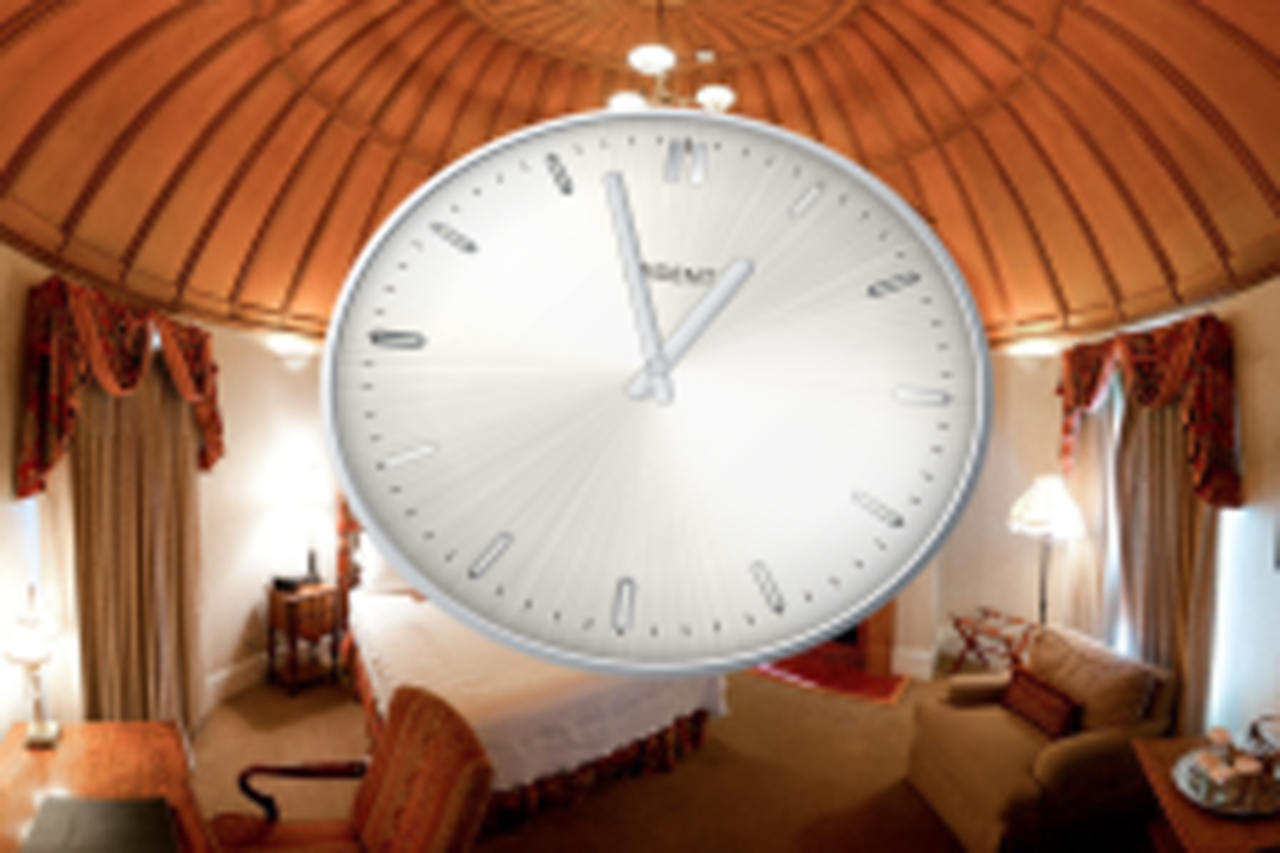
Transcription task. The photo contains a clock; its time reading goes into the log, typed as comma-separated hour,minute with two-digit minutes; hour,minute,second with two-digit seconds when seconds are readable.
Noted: 12,57
